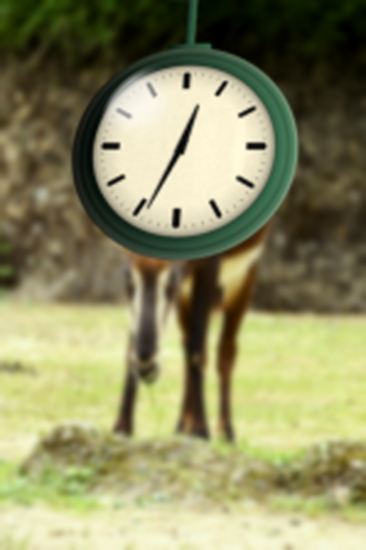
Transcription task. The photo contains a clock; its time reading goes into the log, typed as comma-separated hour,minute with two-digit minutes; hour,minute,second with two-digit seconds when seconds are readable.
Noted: 12,34
